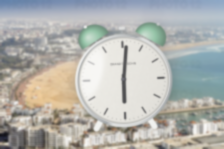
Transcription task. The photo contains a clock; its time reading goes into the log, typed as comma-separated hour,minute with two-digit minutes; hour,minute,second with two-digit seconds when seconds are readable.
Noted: 6,01
